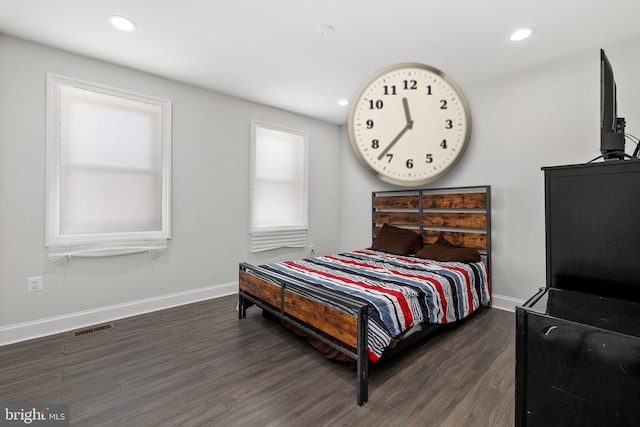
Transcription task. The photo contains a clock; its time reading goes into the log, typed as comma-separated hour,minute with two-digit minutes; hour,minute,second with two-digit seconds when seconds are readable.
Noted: 11,37
